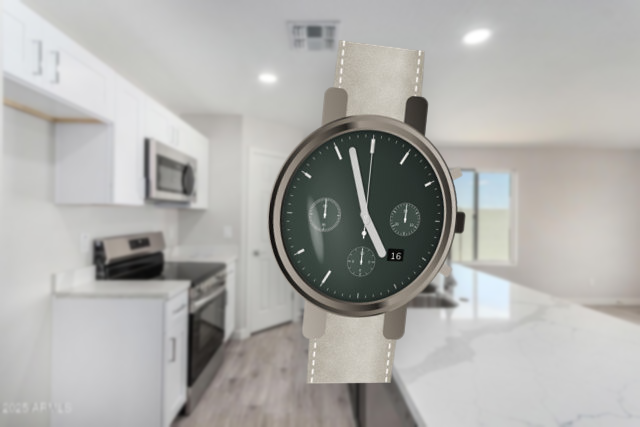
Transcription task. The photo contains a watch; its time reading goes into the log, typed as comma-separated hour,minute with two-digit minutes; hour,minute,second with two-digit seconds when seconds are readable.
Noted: 4,57
